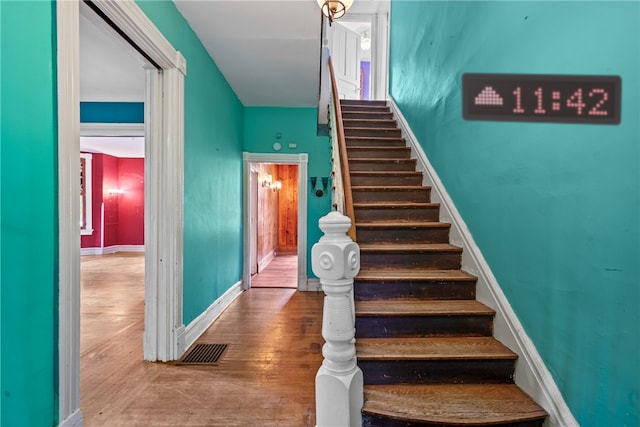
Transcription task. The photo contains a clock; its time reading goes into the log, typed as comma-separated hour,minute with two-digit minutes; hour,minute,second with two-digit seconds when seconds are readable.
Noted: 11,42
